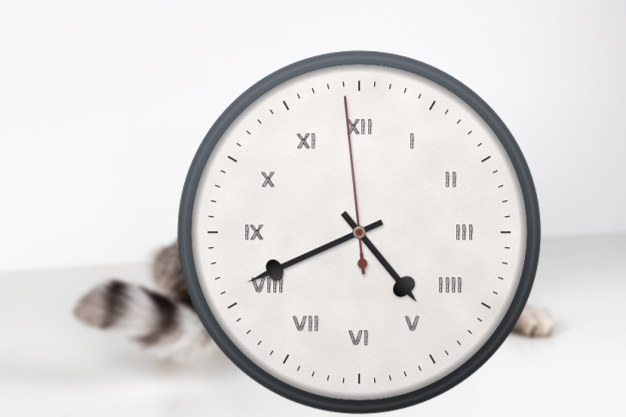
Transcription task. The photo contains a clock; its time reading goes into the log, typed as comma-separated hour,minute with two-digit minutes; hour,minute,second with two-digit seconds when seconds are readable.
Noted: 4,40,59
